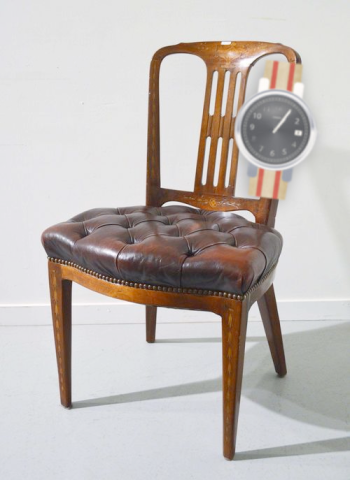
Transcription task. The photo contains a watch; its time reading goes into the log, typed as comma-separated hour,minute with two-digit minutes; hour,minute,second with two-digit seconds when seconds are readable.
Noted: 1,05
